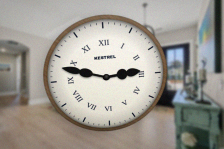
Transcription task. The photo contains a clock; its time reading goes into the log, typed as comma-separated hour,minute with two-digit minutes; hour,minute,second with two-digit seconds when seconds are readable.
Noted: 2,48
